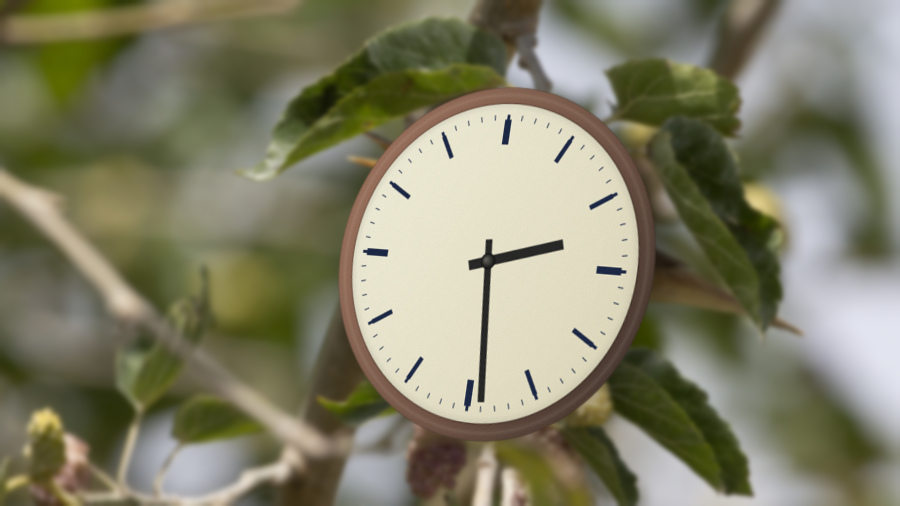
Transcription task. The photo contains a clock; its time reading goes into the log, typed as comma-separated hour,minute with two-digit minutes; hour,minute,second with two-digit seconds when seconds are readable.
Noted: 2,29
